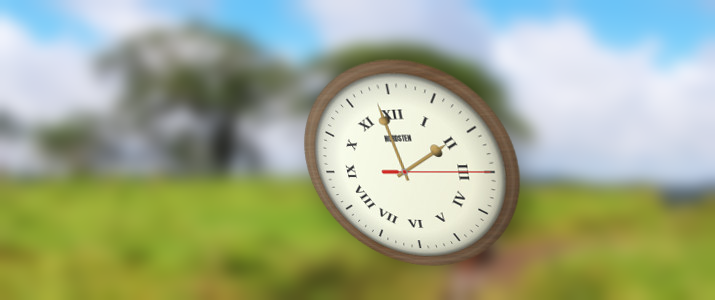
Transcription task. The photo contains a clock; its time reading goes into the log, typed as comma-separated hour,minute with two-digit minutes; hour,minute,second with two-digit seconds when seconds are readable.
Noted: 1,58,15
